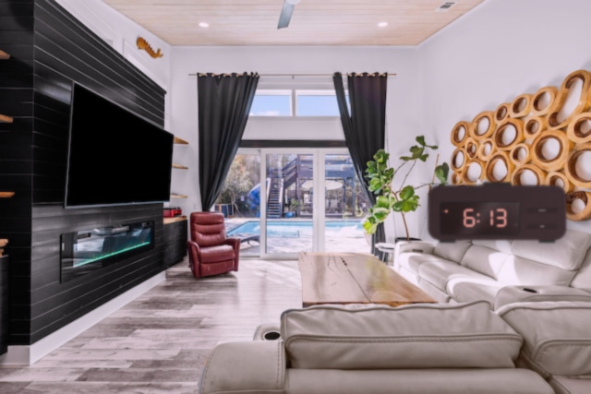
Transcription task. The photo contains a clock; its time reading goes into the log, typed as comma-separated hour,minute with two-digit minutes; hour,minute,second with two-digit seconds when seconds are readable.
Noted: 6,13
